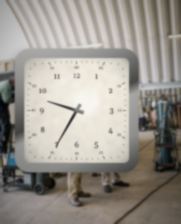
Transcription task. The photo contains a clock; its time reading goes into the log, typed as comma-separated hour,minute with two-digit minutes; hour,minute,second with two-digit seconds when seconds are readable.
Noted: 9,35
